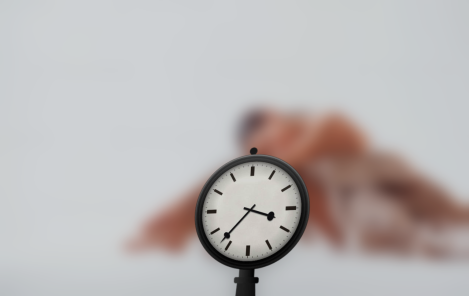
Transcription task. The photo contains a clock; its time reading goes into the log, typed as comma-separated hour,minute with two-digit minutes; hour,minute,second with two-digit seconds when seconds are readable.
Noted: 3,37
